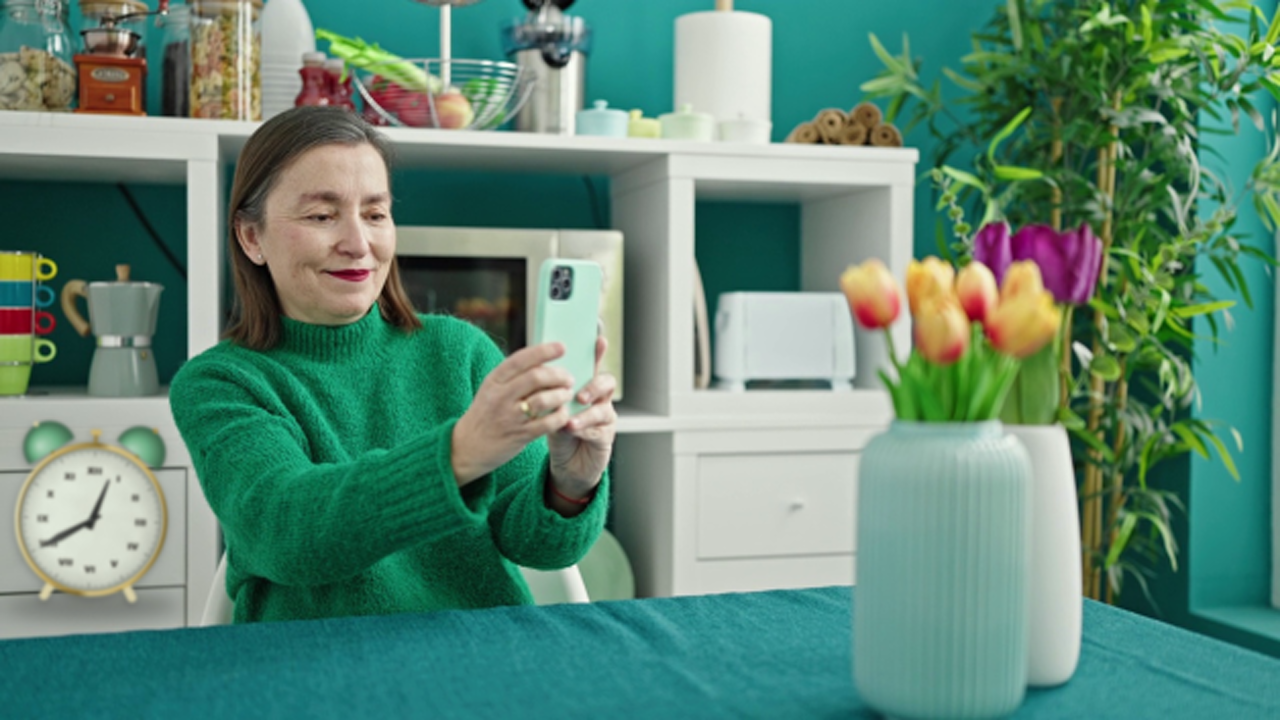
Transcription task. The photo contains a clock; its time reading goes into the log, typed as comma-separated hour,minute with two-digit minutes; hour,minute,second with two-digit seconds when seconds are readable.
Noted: 12,40
